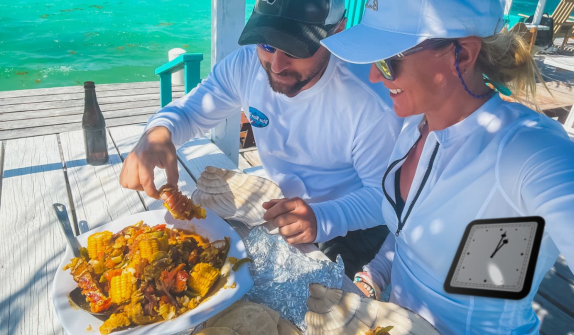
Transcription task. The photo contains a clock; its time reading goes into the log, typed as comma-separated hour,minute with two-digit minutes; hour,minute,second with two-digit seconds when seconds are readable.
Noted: 1,02
